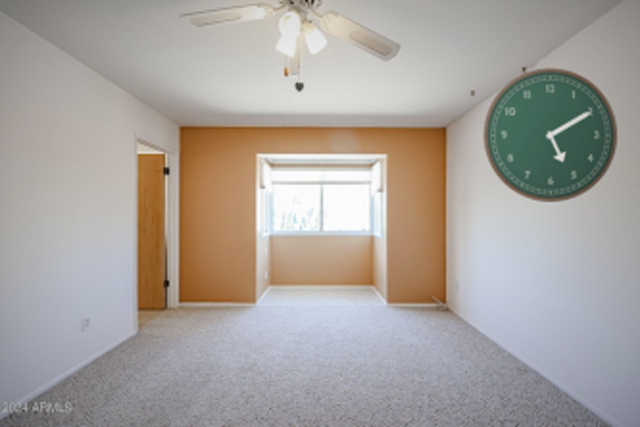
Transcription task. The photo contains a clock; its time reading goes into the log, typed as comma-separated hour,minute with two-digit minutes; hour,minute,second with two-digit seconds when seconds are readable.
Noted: 5,10
